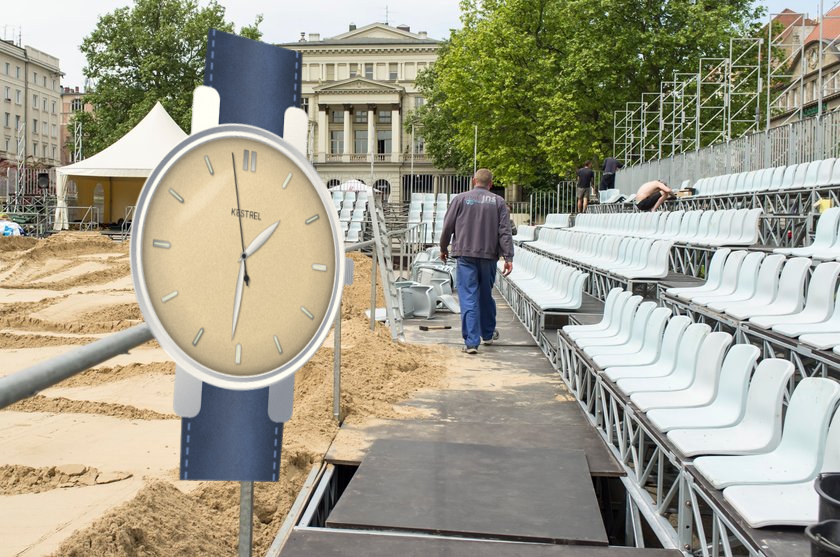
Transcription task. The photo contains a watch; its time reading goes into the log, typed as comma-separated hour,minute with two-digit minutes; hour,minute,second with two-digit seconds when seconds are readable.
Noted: 1,30,58
